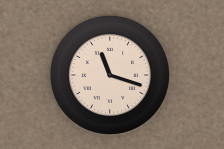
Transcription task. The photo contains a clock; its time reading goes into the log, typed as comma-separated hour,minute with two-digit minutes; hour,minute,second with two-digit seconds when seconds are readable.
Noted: 11,18
